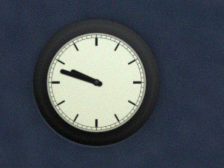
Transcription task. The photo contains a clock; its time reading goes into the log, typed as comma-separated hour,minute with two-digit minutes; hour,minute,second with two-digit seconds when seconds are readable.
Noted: 9,48
